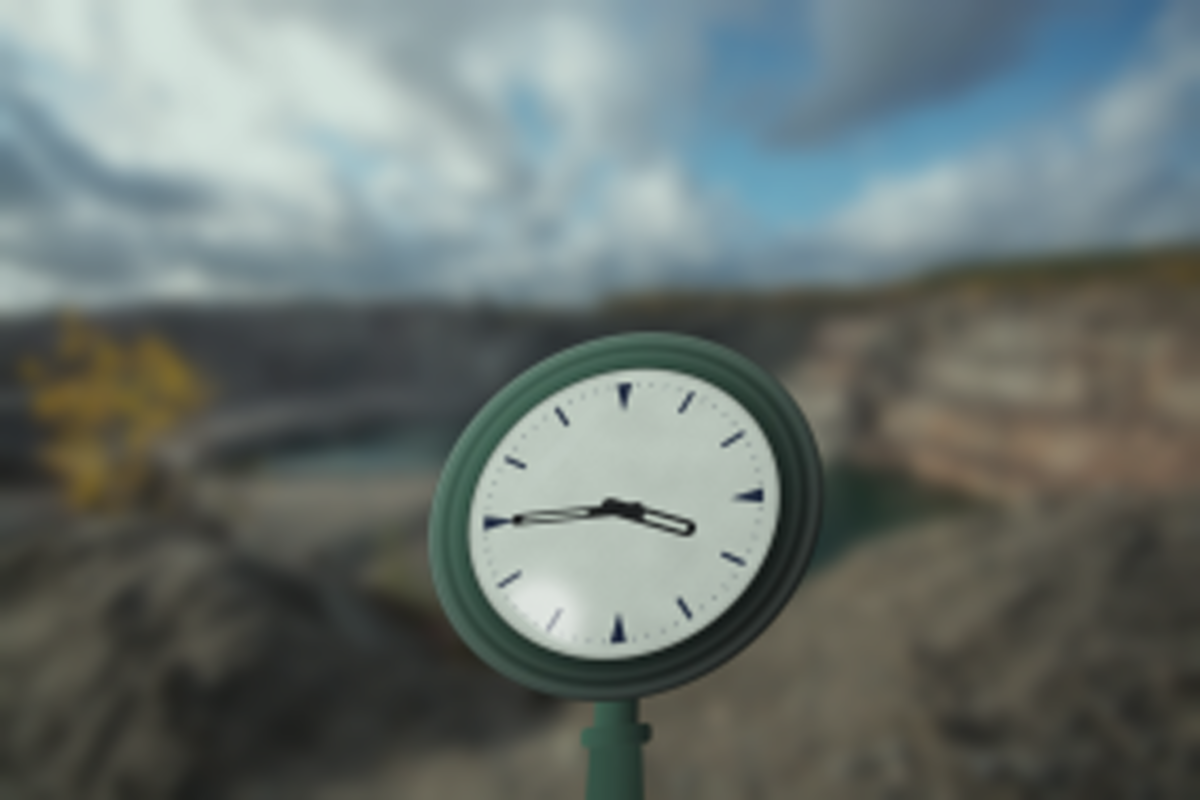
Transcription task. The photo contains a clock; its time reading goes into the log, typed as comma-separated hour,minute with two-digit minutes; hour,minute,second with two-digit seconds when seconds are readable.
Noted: 3,45
